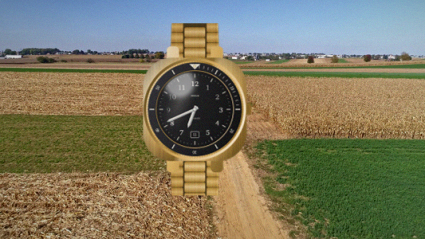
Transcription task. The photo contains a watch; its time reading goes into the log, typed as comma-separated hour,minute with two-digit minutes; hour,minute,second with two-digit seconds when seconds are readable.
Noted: 6,41
